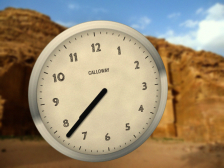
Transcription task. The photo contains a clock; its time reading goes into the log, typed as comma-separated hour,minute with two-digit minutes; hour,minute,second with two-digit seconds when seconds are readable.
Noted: 7,38
